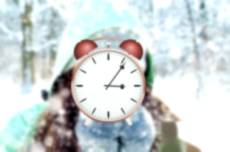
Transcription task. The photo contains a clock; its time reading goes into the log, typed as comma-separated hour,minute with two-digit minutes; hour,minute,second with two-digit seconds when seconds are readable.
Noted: 3,06
